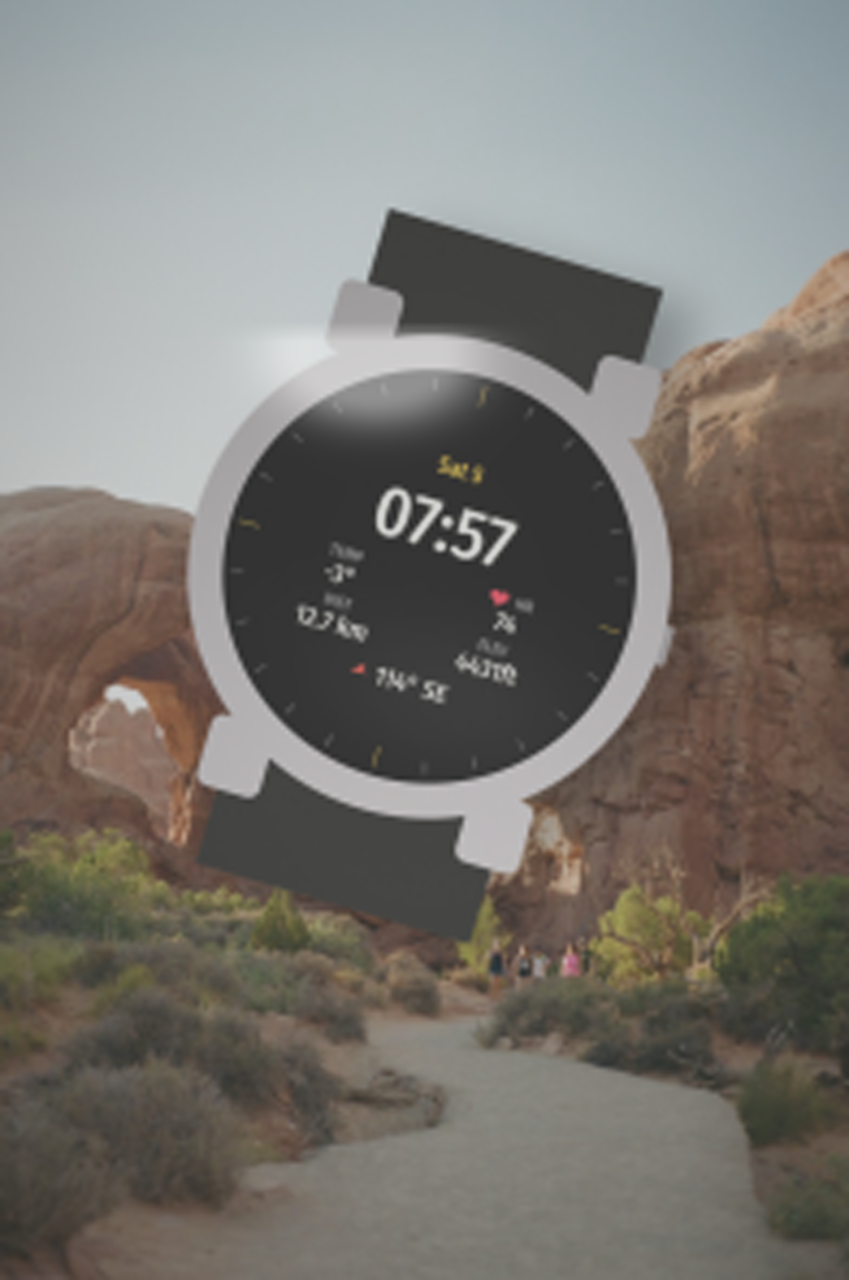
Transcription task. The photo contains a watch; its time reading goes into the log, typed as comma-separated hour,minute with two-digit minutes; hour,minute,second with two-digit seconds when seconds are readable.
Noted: 7,57
